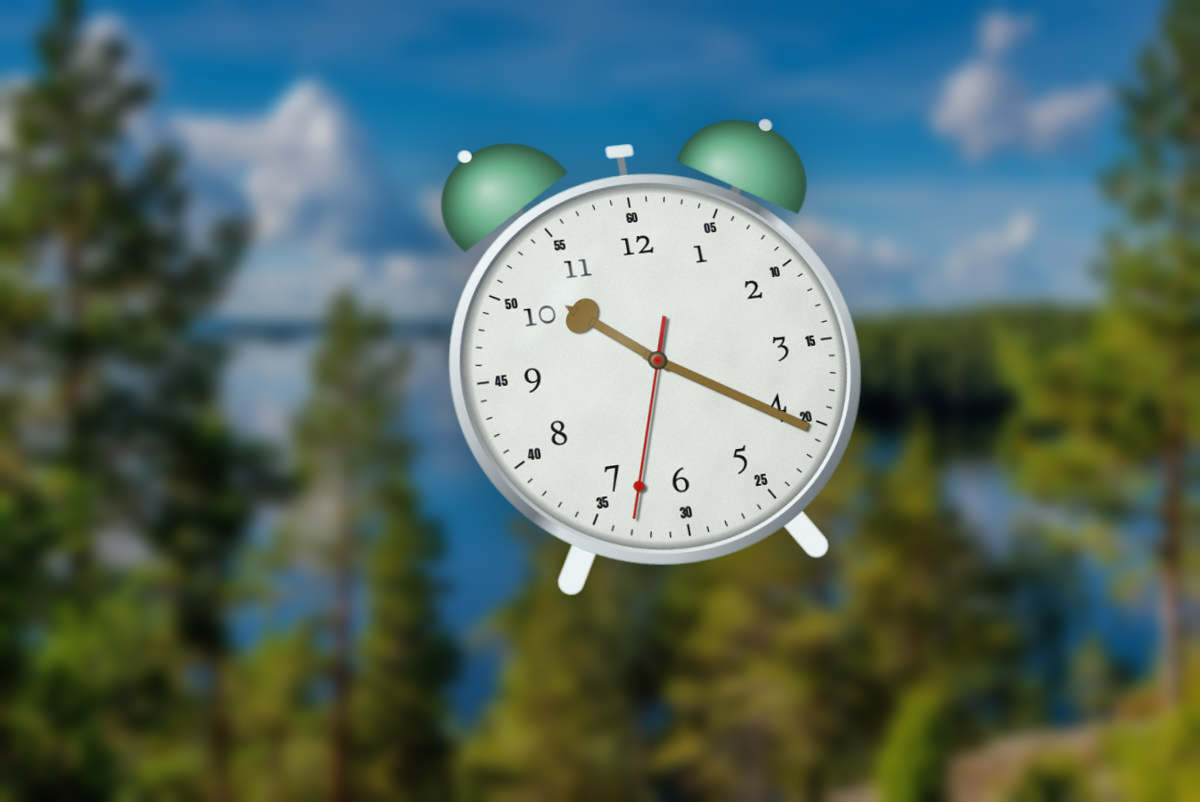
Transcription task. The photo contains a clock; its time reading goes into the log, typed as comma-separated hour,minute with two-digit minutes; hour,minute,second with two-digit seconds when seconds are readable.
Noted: 10,20,33
